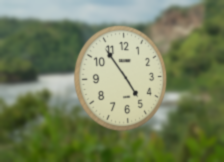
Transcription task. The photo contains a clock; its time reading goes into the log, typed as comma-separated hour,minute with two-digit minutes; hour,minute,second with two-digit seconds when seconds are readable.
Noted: 4,54
